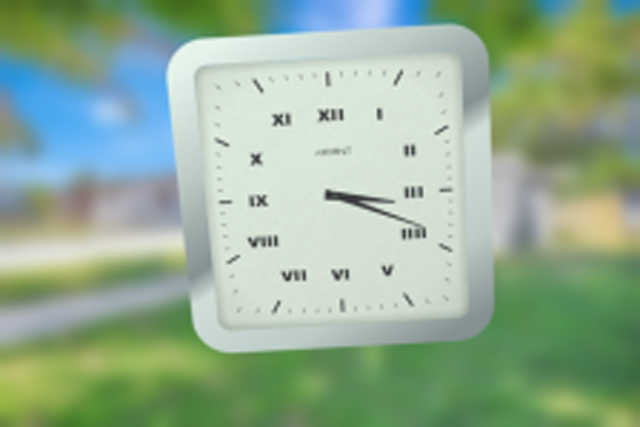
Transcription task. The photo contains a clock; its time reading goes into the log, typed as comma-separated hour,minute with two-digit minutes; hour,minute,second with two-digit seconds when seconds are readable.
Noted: 3,19
